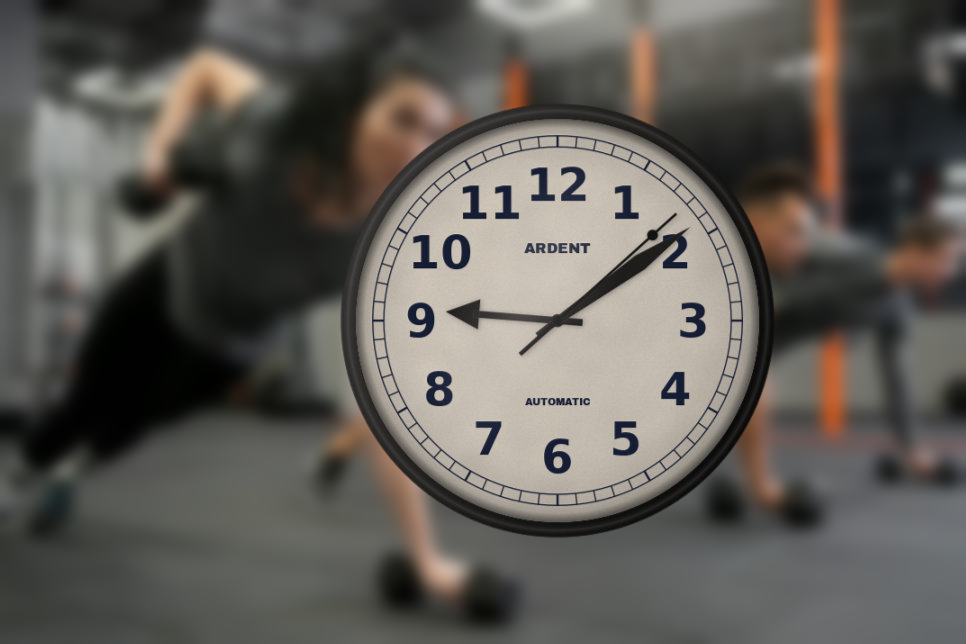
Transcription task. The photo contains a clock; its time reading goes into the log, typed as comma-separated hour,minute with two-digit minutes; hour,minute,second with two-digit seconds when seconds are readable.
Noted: 9,09,08
